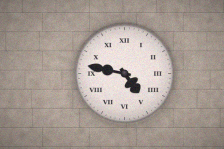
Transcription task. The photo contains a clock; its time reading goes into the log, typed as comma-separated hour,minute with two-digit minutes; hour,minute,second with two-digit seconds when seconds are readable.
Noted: 4,47
